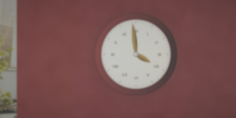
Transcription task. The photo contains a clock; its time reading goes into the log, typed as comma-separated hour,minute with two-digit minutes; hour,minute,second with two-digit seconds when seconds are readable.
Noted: 3,59
